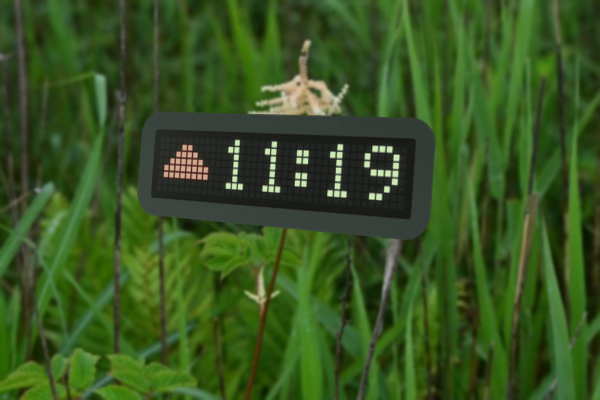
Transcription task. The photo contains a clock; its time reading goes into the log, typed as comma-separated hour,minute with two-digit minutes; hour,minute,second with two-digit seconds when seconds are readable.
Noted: 11,19
